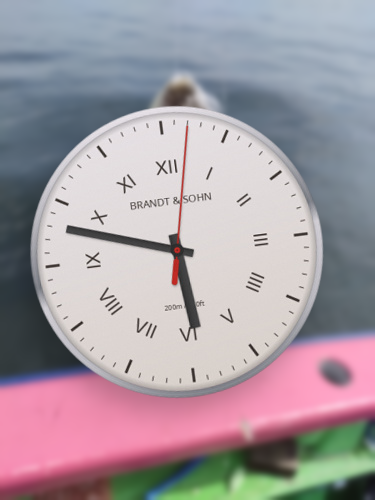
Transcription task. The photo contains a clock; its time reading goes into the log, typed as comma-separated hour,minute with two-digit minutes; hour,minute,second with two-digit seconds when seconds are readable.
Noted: 5,48,02
